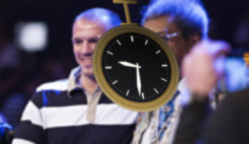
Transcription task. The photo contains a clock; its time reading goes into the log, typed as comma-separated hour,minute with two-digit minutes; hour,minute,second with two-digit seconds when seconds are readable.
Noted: 9,31
